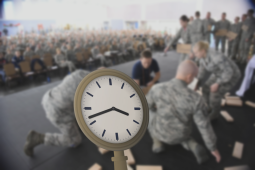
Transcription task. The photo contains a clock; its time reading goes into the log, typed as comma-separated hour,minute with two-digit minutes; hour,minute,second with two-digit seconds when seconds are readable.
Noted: 3,42
